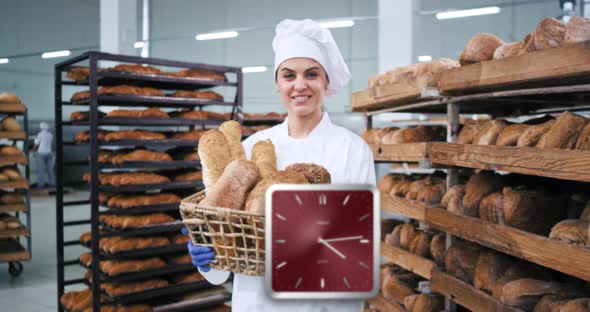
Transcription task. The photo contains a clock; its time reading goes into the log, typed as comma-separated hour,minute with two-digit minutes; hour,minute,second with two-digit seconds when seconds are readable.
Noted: 4,14
